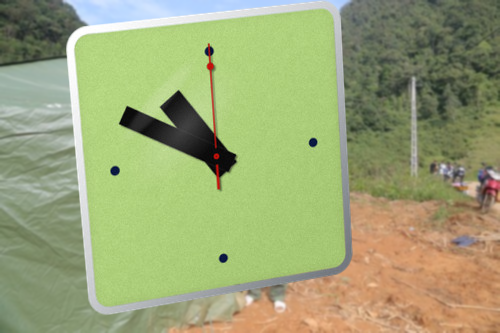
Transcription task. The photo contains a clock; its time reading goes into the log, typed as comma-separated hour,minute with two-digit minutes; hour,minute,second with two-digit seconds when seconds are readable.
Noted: 10,50,00
